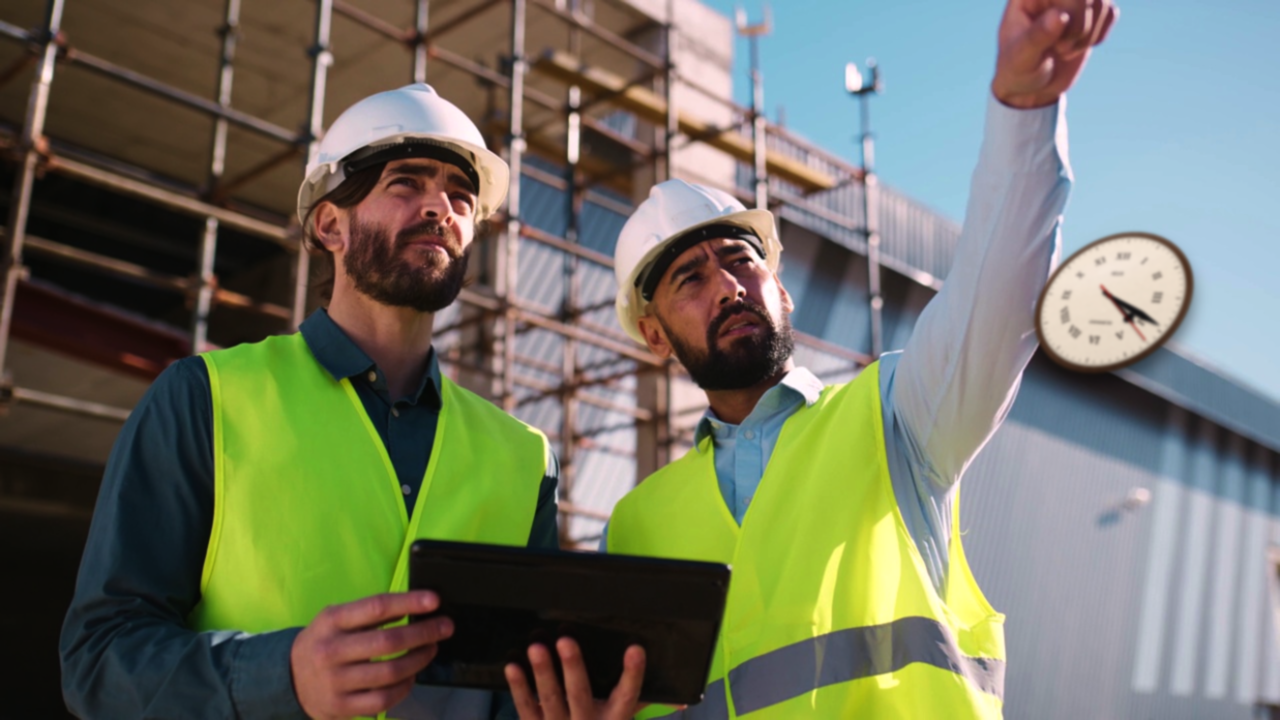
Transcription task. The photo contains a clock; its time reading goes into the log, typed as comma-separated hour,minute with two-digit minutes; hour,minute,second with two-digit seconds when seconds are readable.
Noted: 4,19,22
